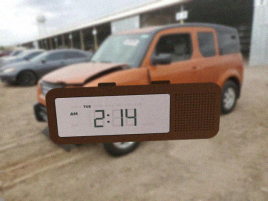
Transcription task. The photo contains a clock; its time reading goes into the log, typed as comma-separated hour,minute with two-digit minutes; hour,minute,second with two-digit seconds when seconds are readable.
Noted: 2,14
